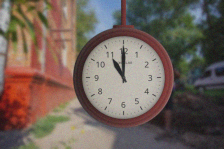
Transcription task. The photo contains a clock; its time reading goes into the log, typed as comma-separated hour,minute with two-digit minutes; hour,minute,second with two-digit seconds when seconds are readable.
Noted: 11,00
